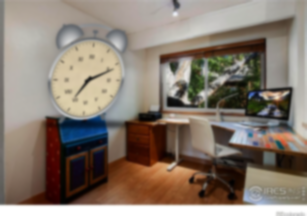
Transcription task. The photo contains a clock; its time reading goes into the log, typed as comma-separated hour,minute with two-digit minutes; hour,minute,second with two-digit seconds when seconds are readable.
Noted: 7,11
